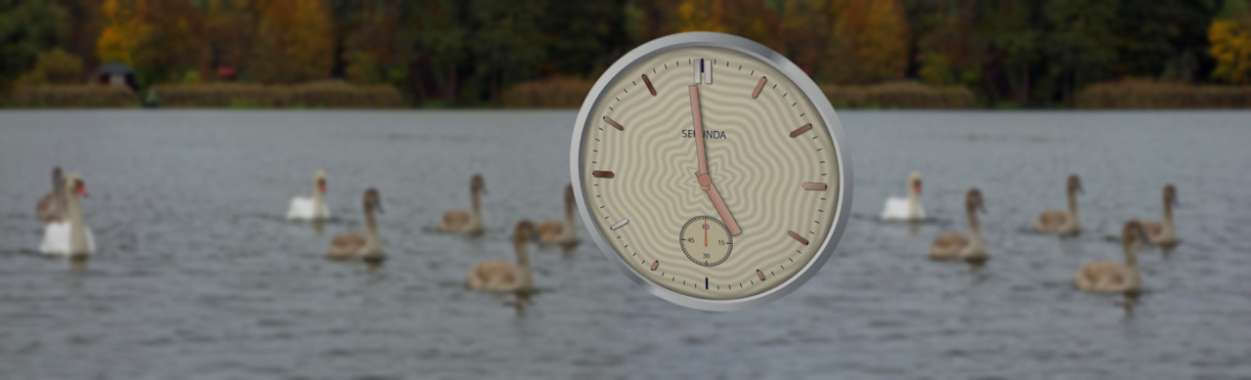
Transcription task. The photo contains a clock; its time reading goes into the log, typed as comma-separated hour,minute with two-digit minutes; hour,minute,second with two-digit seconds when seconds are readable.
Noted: 4,59
